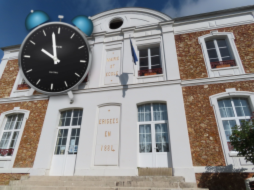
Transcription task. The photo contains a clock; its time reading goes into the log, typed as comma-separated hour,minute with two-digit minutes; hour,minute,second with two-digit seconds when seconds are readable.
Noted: 9,58
